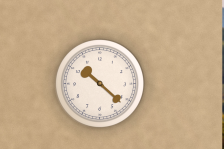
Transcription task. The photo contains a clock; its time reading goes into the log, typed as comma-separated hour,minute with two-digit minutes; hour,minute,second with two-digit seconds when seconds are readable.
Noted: 10,22
